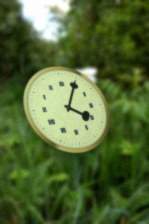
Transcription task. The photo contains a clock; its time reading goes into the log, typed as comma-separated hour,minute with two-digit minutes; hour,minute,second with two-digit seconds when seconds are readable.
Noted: 4,05
